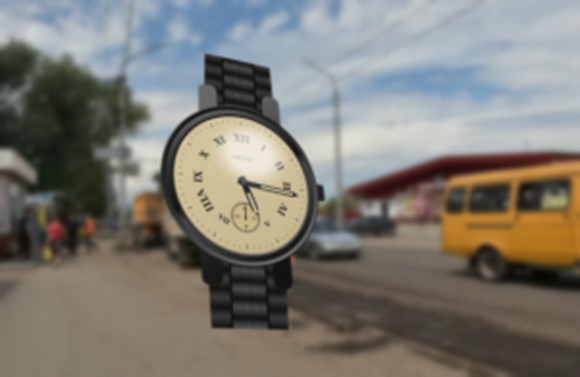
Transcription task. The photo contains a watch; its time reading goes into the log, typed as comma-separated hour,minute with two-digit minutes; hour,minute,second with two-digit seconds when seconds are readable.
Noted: 5,16
